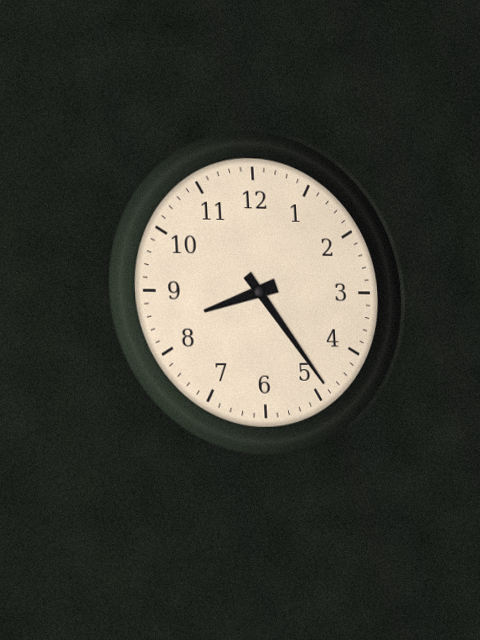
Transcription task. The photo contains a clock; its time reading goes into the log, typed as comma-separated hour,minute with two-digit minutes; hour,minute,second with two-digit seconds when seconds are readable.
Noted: 8,24
